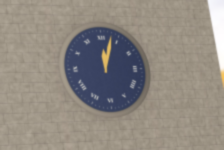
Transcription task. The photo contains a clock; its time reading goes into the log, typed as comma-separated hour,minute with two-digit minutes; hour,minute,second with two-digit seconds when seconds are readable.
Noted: 12,03
